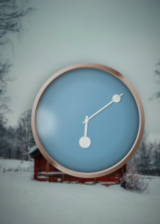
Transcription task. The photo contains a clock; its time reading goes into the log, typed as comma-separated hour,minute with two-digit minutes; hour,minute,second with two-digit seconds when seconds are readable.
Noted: 6,09
